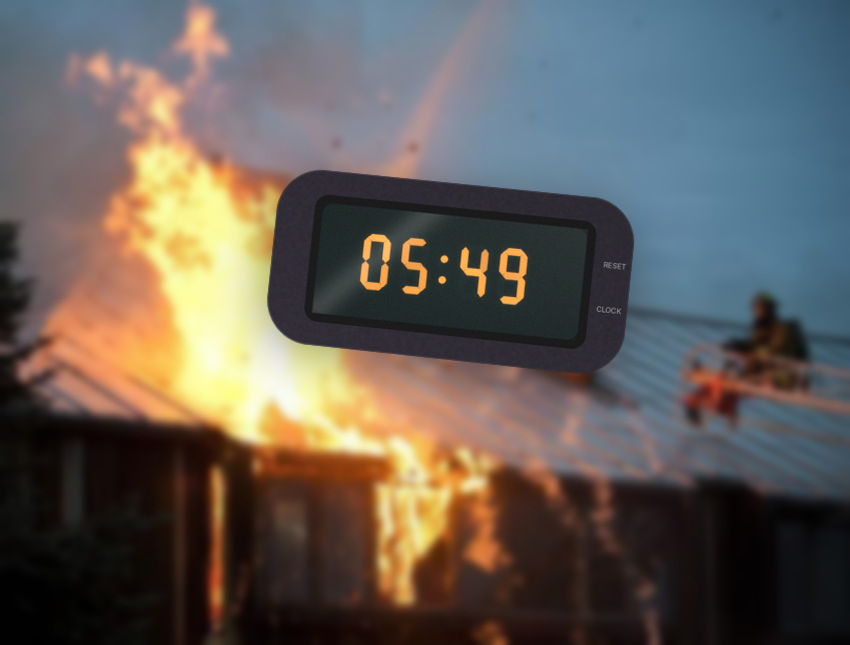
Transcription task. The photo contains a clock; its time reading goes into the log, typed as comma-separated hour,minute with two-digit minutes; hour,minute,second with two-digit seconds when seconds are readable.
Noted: 5,49
